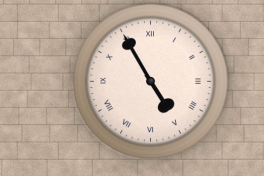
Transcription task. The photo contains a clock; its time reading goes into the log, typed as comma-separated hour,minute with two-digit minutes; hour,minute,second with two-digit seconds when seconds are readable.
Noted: 4,55
